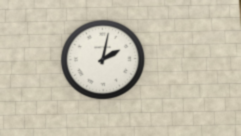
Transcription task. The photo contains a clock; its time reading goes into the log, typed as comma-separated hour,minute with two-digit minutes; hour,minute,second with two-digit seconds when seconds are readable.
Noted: 2,02
